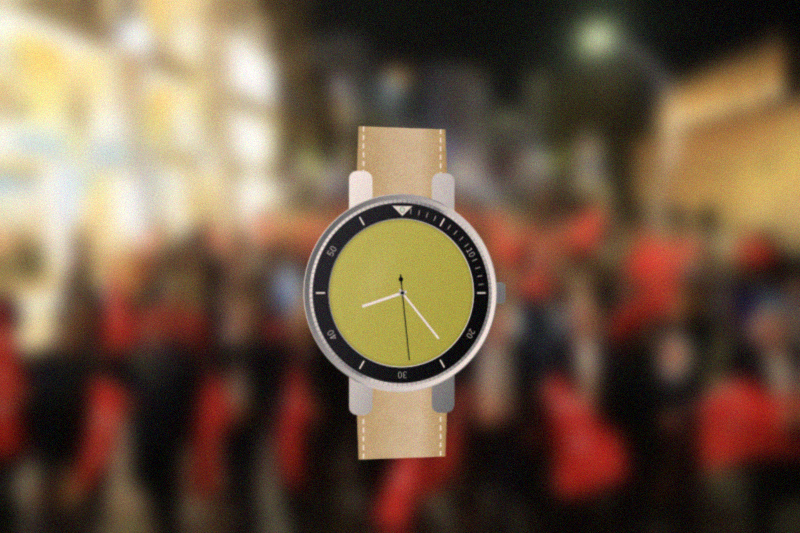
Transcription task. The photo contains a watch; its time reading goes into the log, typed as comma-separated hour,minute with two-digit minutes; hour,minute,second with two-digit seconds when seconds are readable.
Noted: 8,23,29
